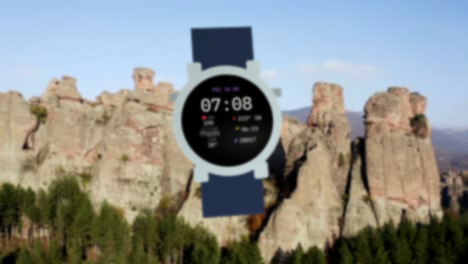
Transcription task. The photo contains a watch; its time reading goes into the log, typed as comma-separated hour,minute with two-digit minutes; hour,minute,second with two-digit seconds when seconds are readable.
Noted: 7,08
